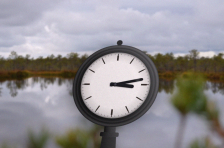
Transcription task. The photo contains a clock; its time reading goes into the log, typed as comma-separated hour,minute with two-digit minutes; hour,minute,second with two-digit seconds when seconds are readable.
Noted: 3,13
